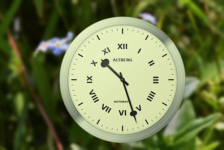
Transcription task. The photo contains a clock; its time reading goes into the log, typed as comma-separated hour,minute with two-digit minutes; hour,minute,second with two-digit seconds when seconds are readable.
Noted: 10,27
